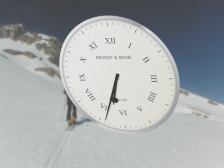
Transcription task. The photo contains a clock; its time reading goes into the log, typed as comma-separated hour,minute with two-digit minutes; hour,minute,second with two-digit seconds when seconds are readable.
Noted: 6,34
